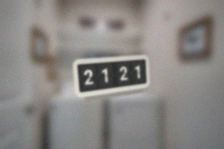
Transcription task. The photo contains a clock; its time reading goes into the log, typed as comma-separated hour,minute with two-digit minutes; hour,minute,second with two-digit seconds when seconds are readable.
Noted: 21,21
